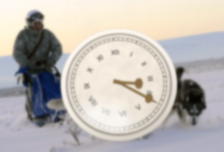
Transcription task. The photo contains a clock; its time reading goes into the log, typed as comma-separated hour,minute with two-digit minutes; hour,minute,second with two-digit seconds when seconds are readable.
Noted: 3,21
